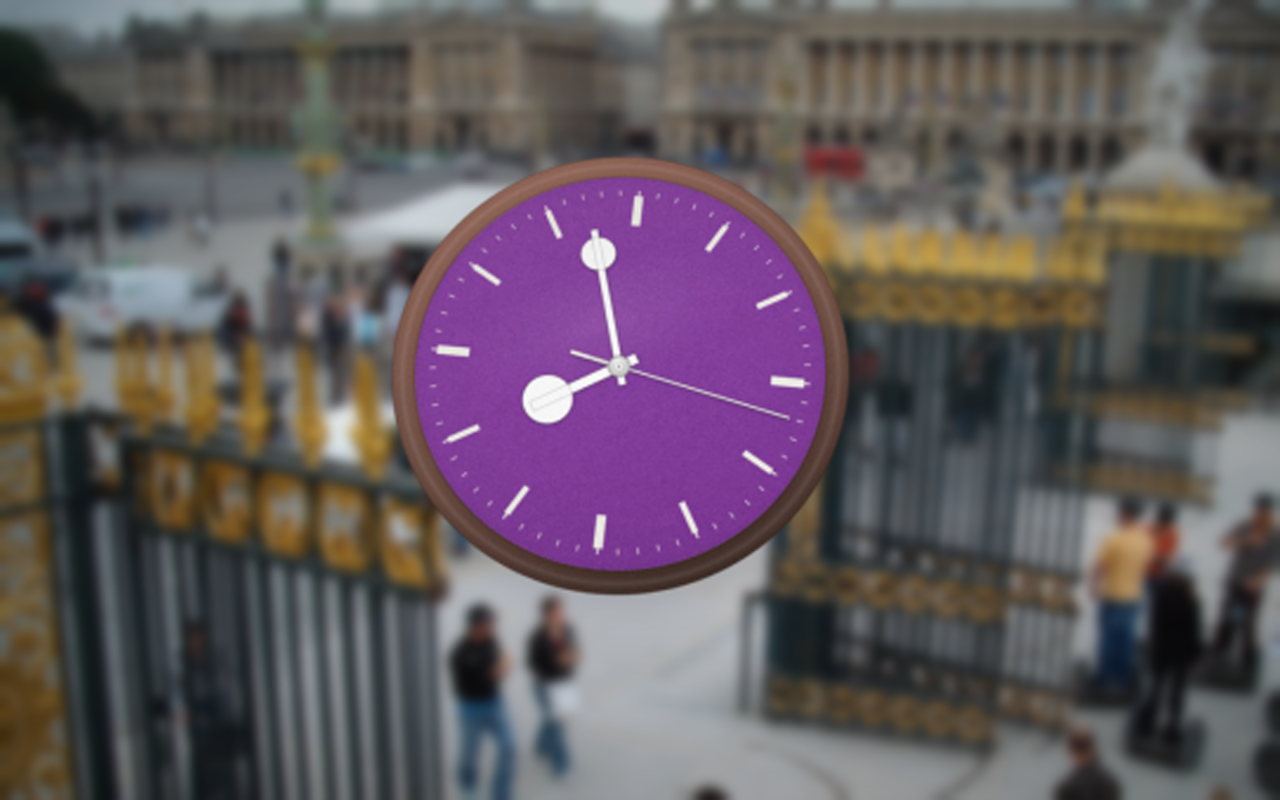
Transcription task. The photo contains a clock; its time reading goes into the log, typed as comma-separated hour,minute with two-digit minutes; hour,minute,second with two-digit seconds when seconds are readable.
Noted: 7,57,17
